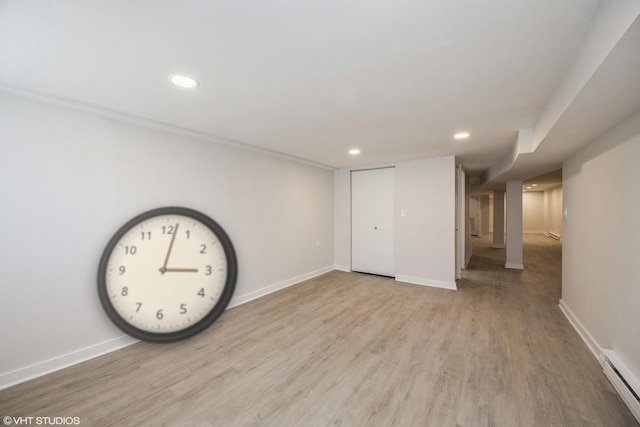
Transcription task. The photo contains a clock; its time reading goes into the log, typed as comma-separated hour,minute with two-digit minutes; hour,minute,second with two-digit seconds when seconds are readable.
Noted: 3,02
